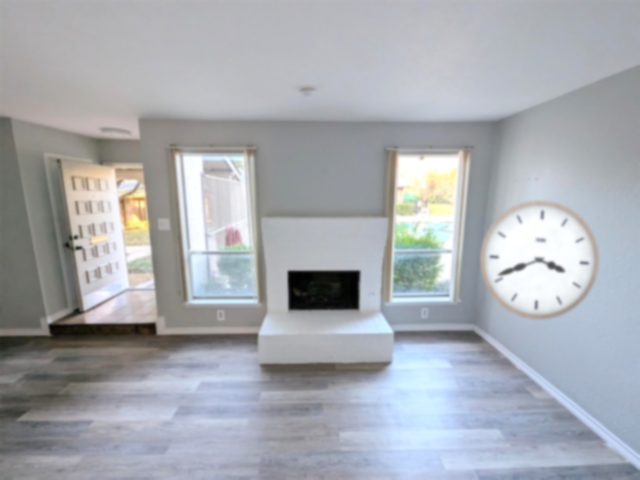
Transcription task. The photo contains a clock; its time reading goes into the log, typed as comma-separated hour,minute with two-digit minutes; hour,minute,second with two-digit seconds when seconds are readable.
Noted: 3,41
